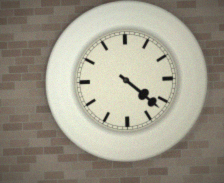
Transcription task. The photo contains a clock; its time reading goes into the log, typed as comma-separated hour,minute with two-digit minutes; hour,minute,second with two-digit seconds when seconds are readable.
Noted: 4,22
